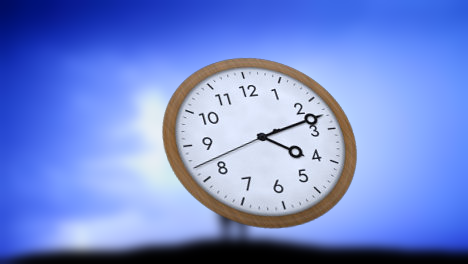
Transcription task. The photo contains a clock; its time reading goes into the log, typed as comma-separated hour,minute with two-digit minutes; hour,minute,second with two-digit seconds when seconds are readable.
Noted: 4,12,42
